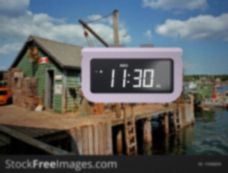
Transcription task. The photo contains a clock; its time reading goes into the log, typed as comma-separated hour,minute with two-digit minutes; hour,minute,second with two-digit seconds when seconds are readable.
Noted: 11,30
